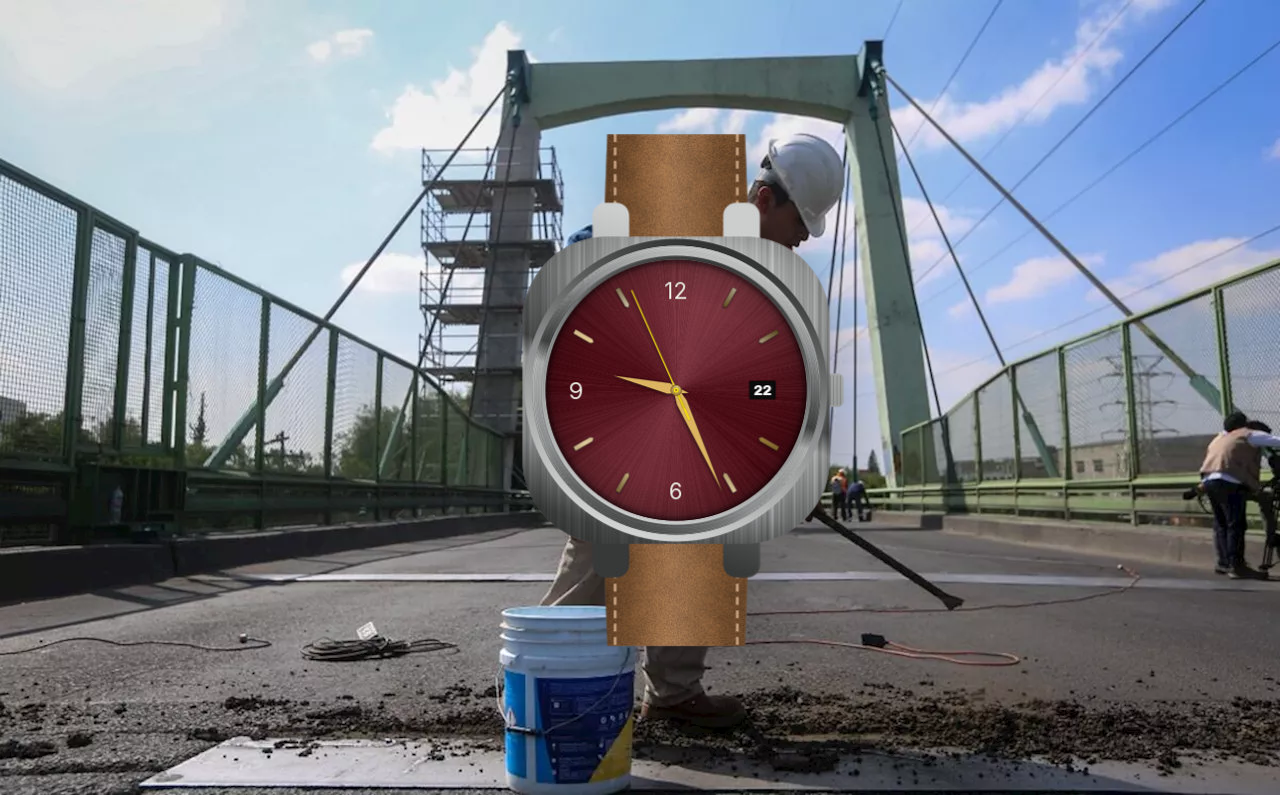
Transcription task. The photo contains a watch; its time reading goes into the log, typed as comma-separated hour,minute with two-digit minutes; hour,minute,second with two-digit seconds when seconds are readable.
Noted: 9,25,56
